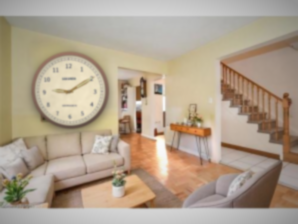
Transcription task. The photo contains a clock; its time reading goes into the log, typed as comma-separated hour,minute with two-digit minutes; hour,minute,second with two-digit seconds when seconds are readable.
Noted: 9,10
